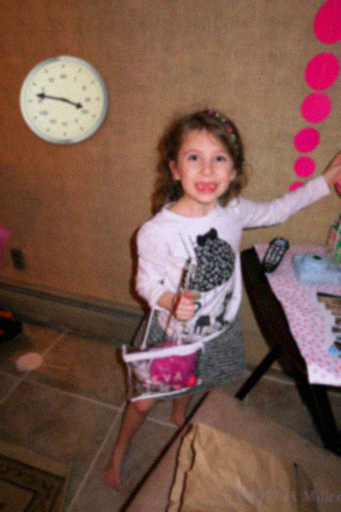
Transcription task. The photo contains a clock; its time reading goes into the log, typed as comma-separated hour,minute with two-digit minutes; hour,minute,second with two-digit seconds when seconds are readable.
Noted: 3,47
